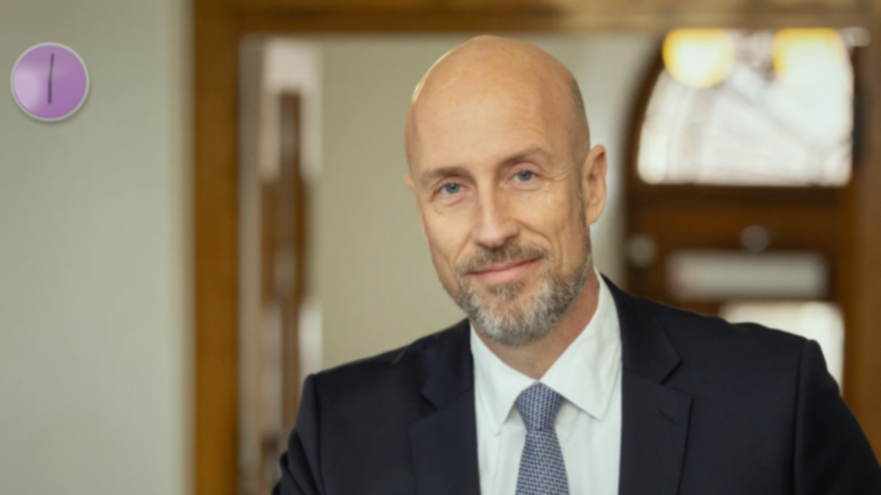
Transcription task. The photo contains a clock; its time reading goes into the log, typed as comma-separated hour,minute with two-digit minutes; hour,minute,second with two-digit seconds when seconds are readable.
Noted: 6,01
